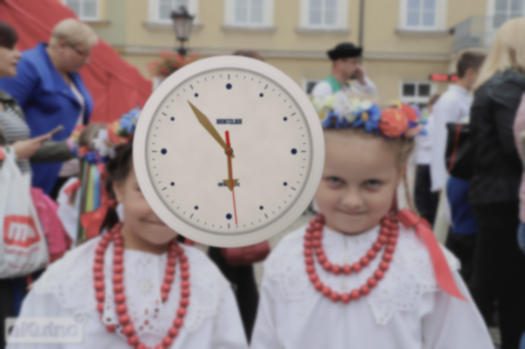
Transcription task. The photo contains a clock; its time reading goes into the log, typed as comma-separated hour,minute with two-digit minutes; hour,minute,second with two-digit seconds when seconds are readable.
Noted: 5,53,29
